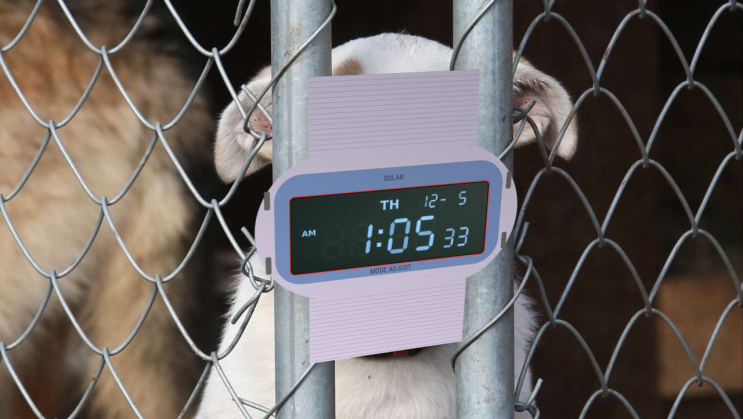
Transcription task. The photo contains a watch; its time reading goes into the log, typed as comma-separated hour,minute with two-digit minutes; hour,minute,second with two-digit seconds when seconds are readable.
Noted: 1,05,33
